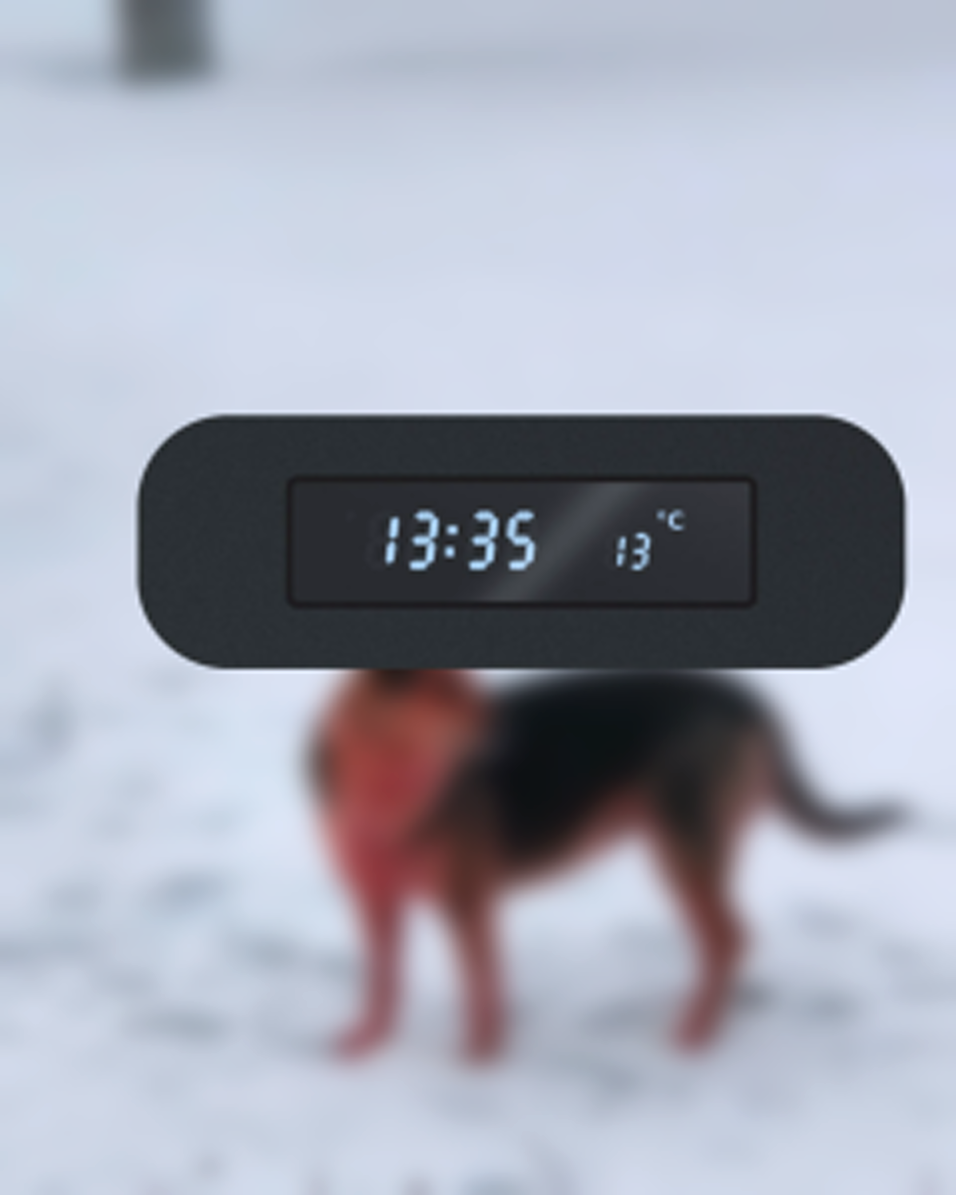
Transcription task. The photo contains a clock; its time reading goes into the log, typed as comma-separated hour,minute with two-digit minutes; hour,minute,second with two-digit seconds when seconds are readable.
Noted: 13,35
